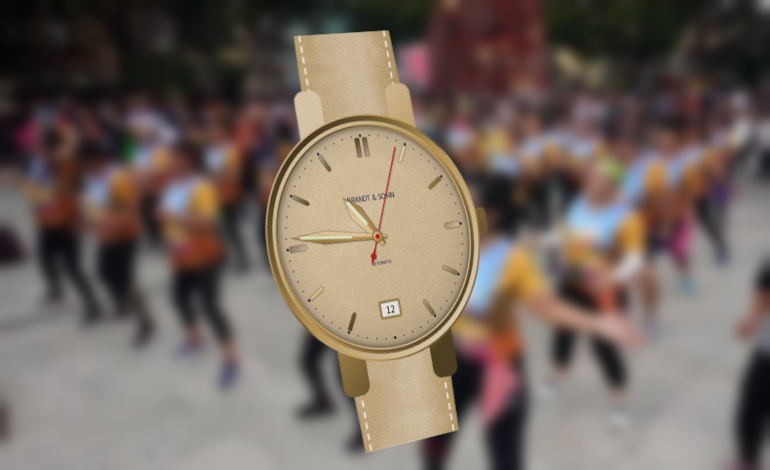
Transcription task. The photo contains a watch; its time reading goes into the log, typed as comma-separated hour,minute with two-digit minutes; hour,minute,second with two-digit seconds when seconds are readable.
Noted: 10,46,04
